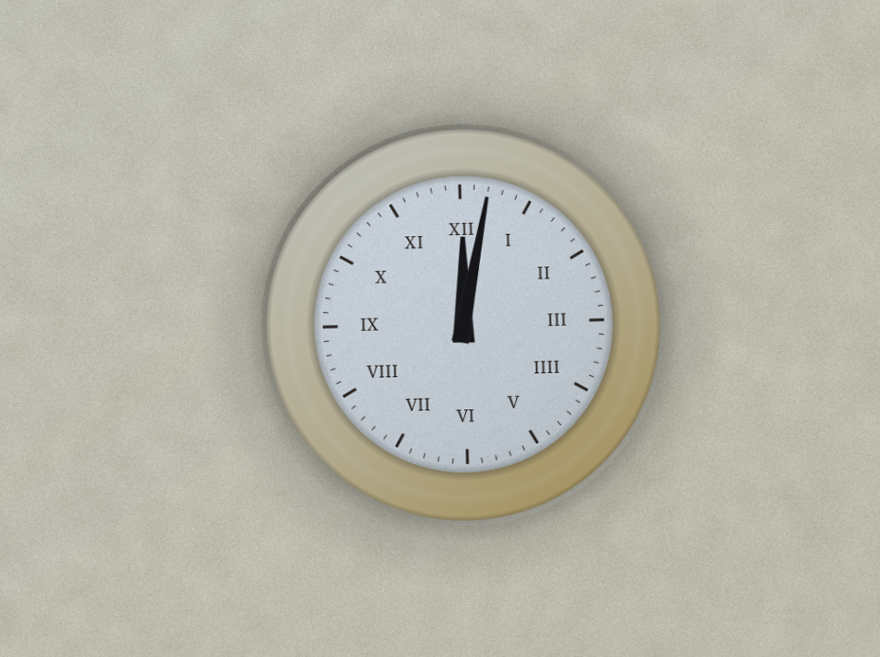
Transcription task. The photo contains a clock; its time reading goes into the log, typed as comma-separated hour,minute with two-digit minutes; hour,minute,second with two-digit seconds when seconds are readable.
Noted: 12,02
